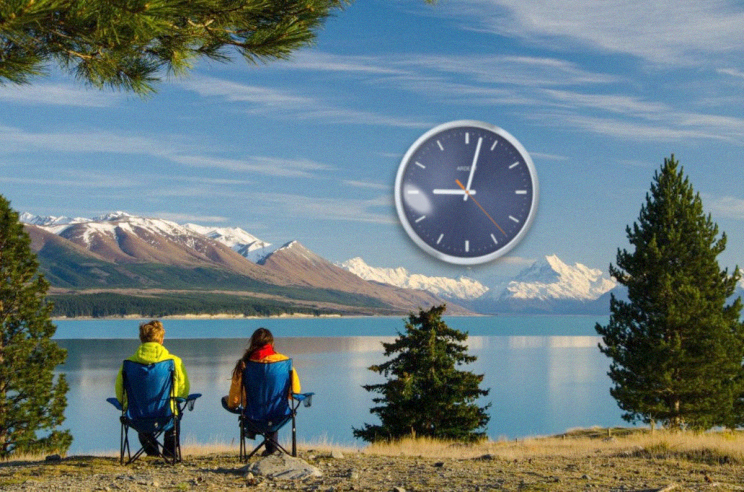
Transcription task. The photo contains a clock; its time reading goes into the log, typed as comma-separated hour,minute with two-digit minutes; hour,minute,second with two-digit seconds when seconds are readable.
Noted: 9,02,23
